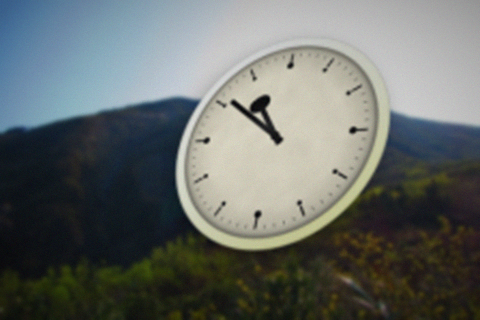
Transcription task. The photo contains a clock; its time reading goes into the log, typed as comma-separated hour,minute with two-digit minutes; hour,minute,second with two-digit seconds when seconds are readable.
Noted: 10,51
